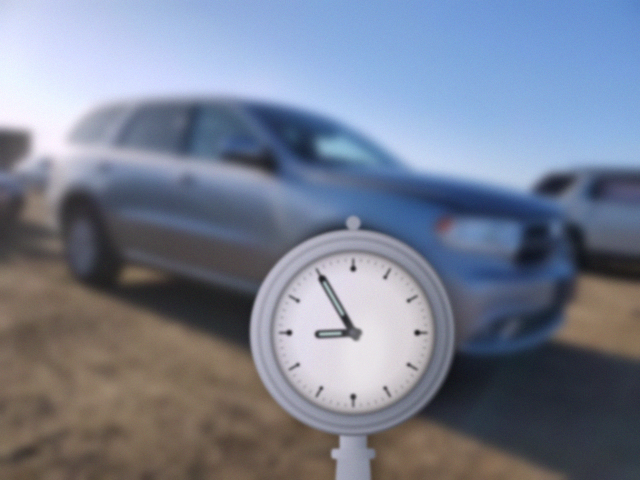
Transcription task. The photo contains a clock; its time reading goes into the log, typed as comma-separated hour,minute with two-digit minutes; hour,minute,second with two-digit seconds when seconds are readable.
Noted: 8,55
